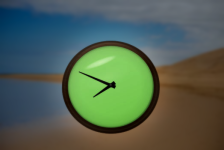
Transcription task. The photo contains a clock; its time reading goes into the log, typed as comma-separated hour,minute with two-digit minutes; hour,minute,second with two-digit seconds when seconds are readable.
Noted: 7,49
